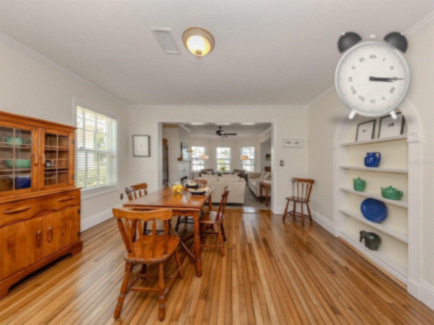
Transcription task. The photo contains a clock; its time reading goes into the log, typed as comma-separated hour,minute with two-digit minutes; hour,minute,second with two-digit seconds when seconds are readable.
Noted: 3,15
